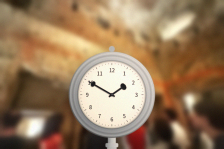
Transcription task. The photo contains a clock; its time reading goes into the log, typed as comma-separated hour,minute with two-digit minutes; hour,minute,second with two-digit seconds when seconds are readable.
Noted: 1,50
